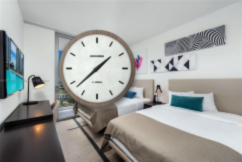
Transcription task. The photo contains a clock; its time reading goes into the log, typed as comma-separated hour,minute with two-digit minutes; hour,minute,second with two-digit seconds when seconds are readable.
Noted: 1,38
